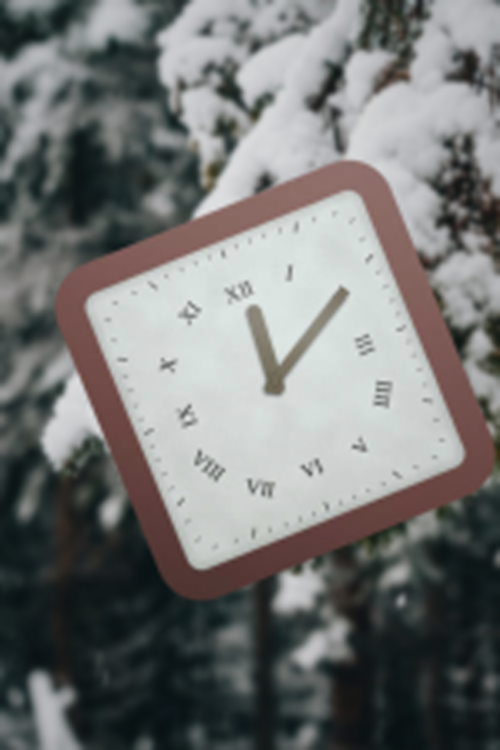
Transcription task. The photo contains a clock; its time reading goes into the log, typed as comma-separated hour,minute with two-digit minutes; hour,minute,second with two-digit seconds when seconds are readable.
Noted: 12,10
